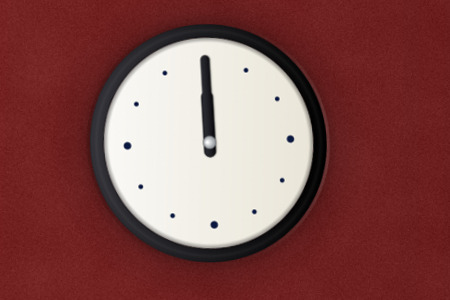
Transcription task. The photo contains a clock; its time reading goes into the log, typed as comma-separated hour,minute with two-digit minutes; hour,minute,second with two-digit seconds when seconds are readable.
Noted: 12,00
